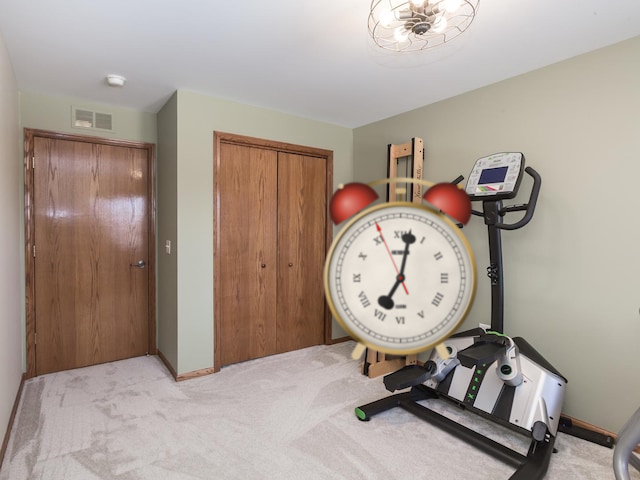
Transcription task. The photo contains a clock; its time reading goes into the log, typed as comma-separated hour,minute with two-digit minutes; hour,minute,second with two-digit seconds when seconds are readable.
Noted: 7,01,56
